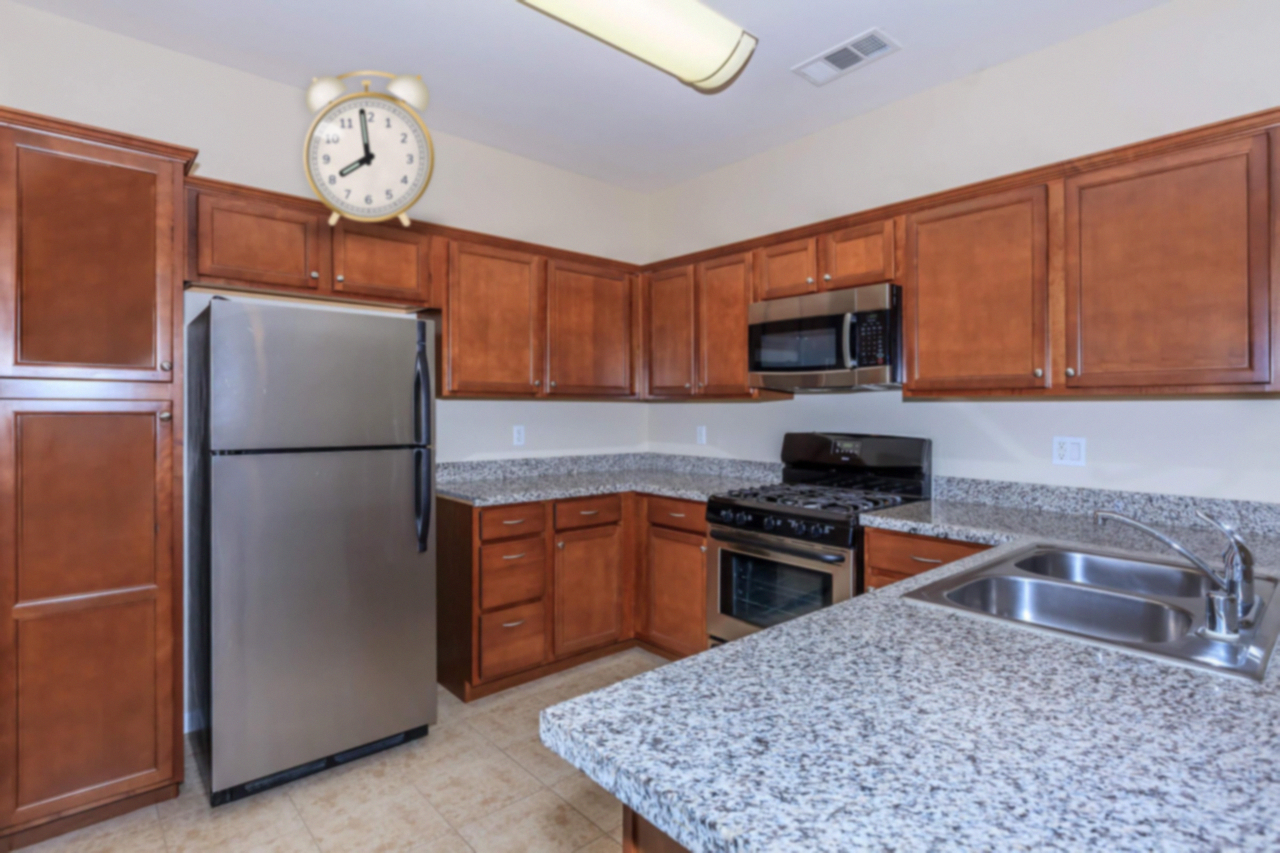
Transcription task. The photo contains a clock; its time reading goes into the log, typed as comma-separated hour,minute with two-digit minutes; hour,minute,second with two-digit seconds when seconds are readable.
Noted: 7,59
